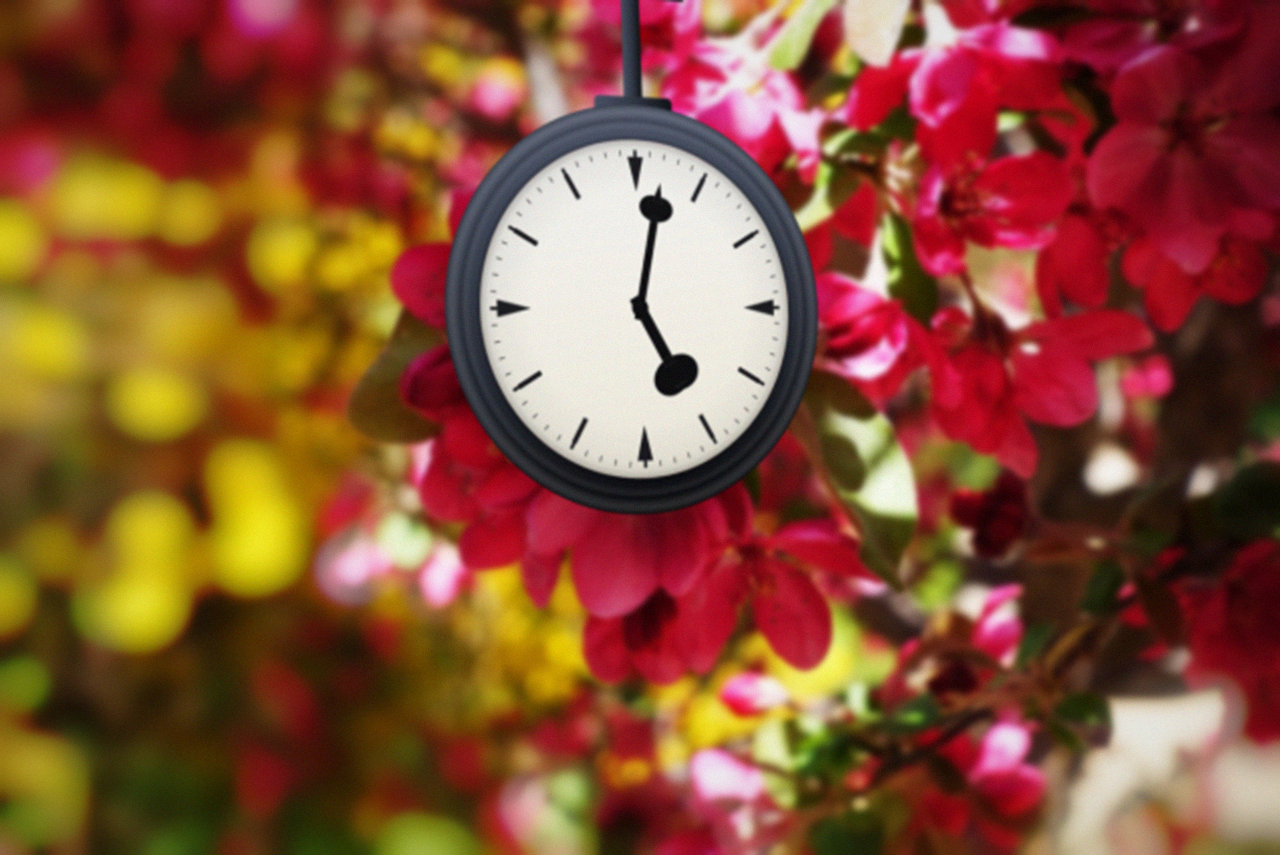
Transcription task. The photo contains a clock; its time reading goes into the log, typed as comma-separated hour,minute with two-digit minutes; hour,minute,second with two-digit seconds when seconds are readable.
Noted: 5,02
